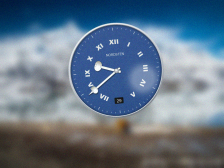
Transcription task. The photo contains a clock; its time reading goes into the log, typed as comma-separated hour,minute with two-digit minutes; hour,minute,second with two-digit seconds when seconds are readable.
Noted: 9,39
